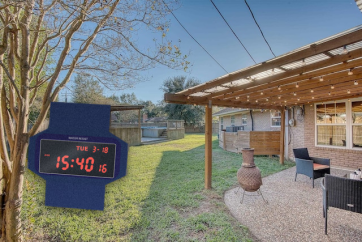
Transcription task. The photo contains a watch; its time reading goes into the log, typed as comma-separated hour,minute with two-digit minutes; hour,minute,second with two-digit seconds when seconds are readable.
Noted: 15,40,16
